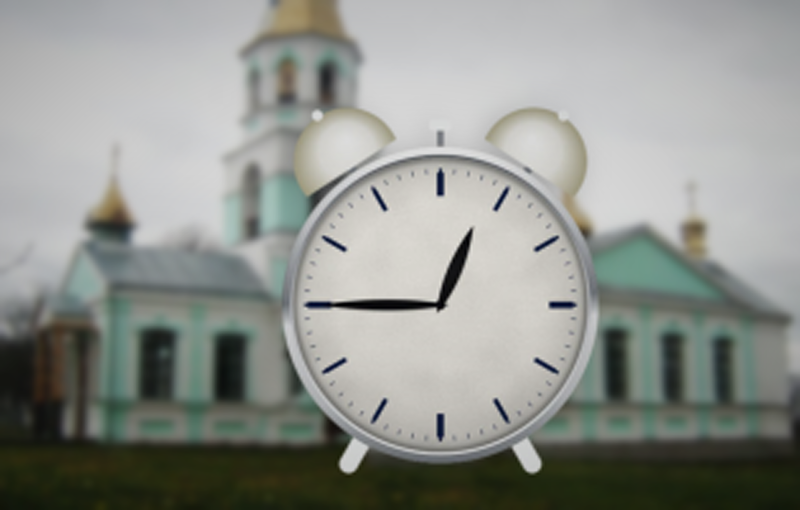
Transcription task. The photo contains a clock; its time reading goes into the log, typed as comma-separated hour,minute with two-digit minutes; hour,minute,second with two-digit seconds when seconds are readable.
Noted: 12,45
